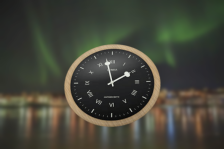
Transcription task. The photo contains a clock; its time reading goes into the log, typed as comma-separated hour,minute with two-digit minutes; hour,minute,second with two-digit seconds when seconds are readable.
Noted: 1,58
